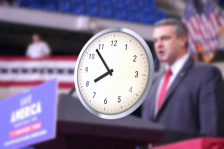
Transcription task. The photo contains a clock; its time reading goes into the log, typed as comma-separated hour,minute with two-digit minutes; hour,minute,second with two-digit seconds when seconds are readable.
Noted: 7,53
